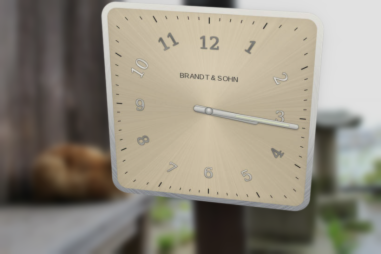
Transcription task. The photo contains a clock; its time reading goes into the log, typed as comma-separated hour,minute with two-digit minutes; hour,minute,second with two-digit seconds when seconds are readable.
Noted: 3,16
